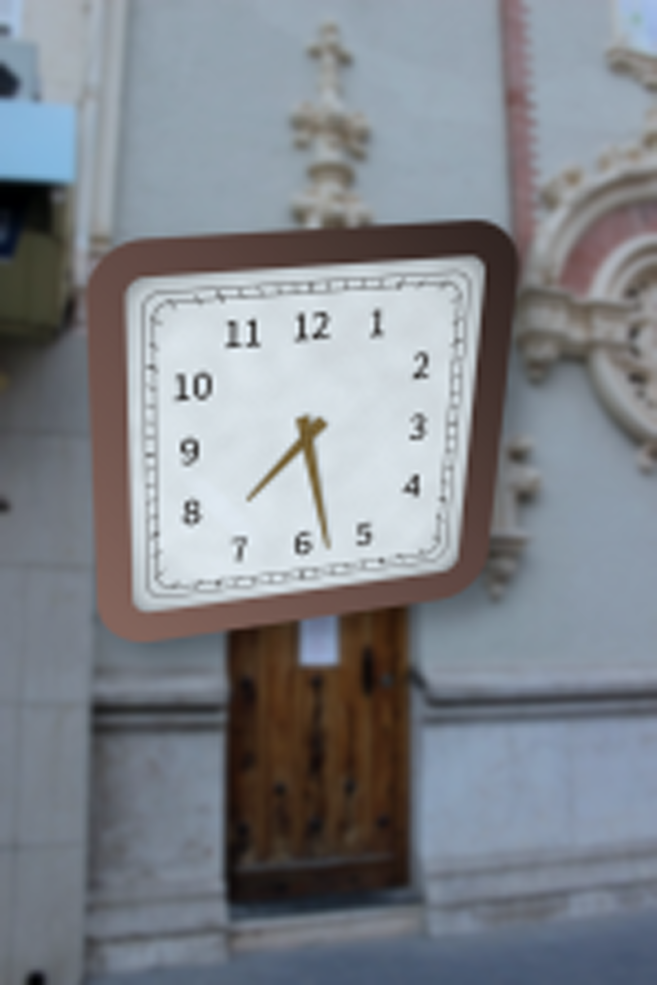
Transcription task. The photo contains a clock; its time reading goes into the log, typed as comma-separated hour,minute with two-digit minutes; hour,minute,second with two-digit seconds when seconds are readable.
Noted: 7,28
